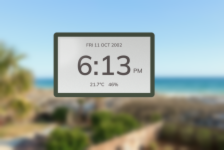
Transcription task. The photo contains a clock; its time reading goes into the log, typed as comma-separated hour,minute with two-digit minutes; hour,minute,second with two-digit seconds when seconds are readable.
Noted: 6,13
